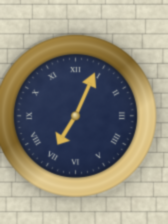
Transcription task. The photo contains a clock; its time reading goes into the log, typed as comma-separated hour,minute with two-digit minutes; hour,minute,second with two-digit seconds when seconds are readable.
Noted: 7,04
